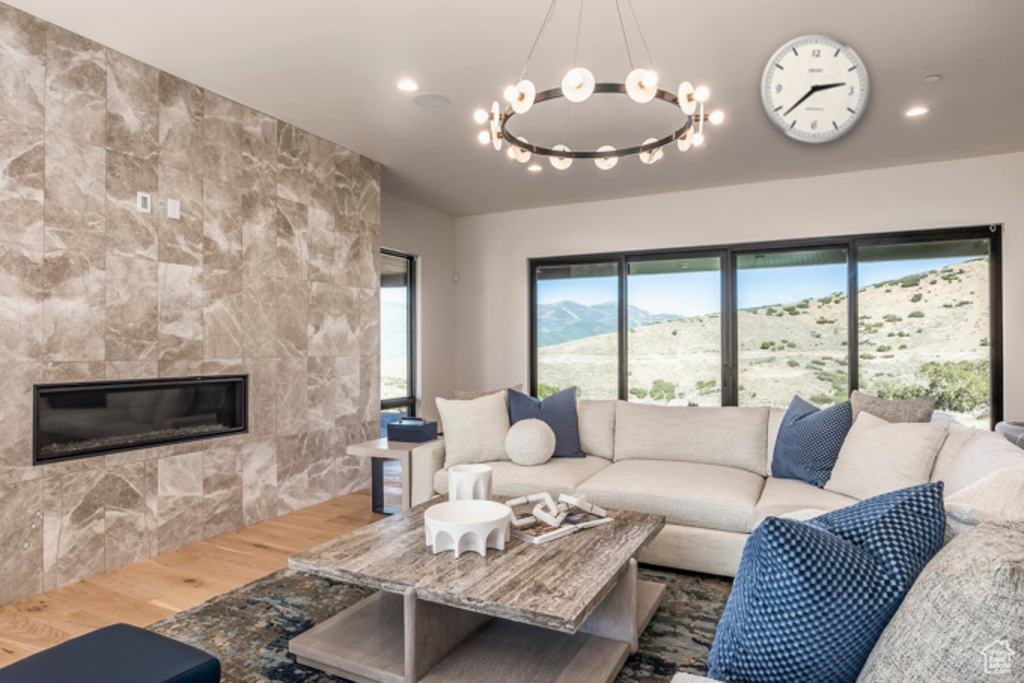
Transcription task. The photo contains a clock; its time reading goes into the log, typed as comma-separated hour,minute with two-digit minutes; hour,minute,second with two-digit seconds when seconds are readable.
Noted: 2,38
